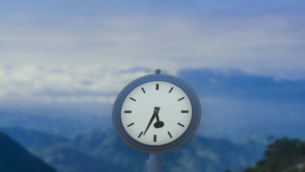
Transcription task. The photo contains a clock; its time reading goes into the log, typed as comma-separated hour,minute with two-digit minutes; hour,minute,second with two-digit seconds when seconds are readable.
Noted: 5,34
